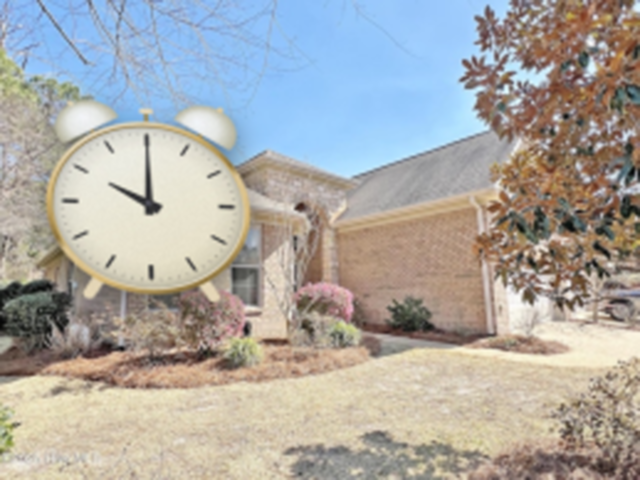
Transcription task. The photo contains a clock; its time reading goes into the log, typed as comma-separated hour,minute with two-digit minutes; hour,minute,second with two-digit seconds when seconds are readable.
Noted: 10,00
